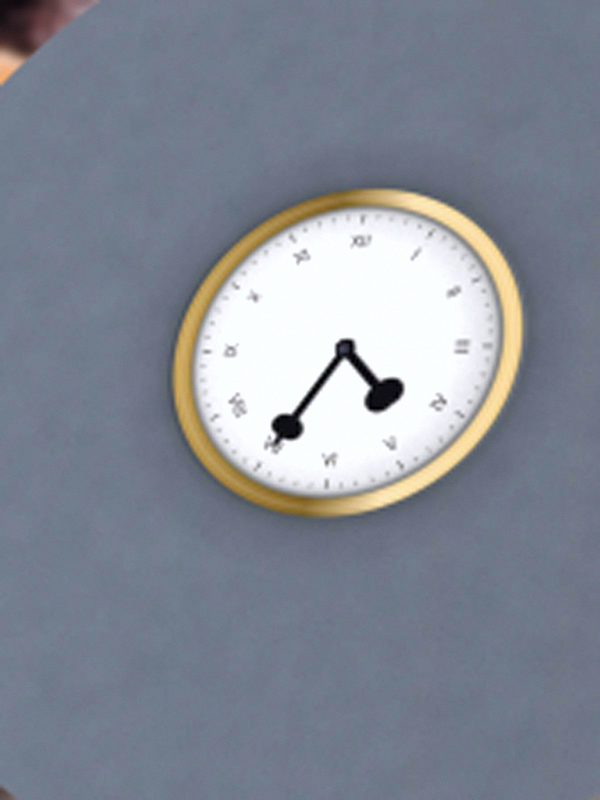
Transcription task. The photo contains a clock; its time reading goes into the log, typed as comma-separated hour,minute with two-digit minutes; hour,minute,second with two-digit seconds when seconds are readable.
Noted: 4,35
